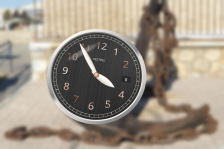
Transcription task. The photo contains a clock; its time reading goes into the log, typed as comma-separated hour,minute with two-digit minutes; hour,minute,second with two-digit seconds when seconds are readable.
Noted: 3,54
